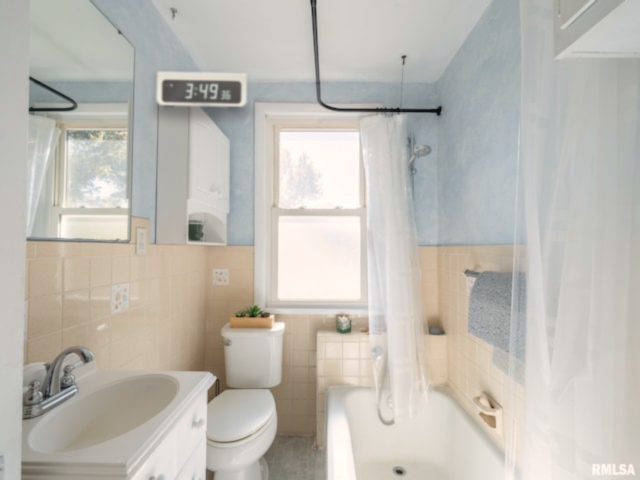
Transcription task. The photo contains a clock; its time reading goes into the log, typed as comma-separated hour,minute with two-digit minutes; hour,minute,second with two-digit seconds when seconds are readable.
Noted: 3,49
